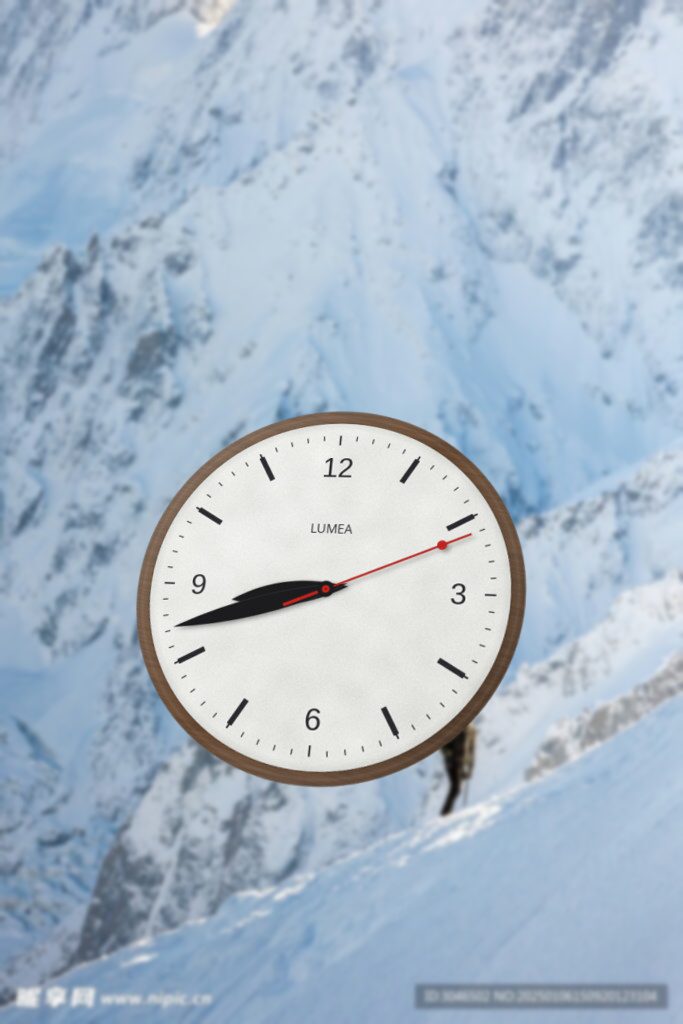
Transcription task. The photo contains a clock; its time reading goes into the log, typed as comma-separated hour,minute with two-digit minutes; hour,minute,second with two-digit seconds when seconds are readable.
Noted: 8,42,11
